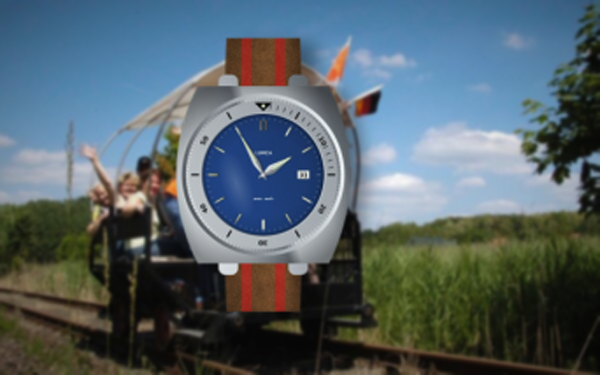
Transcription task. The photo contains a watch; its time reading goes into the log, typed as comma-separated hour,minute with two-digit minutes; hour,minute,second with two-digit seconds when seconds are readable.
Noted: 1,55
